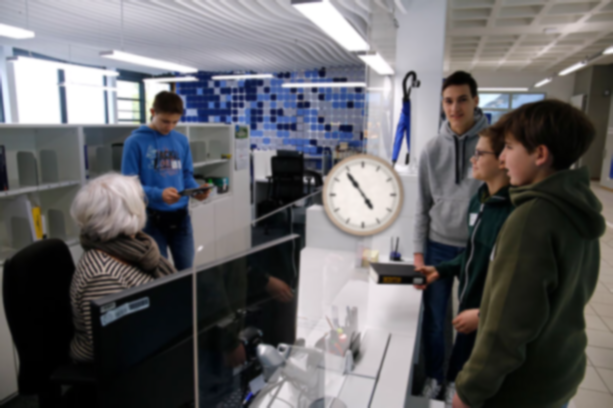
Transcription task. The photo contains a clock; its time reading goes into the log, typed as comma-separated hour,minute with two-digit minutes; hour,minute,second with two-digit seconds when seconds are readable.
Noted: 4,54
